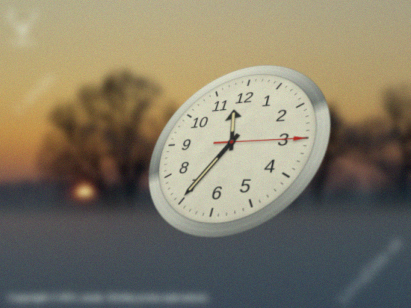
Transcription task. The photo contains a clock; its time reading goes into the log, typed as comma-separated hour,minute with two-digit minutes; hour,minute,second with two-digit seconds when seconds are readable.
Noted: 11,35,15
